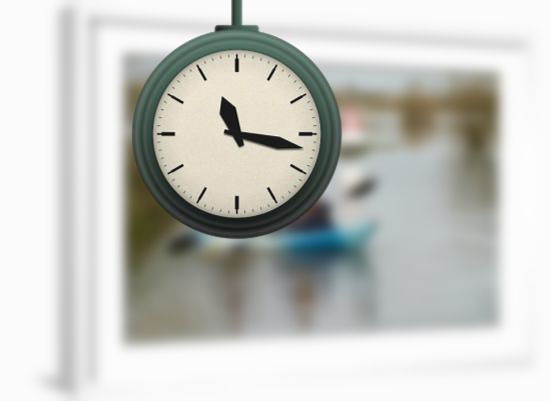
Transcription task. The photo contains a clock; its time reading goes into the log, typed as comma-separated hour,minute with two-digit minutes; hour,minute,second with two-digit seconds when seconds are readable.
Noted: 11,17
